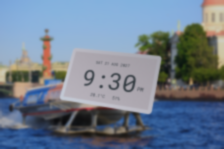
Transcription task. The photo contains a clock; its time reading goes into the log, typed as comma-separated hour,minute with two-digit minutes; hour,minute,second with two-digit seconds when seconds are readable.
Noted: 9,30
